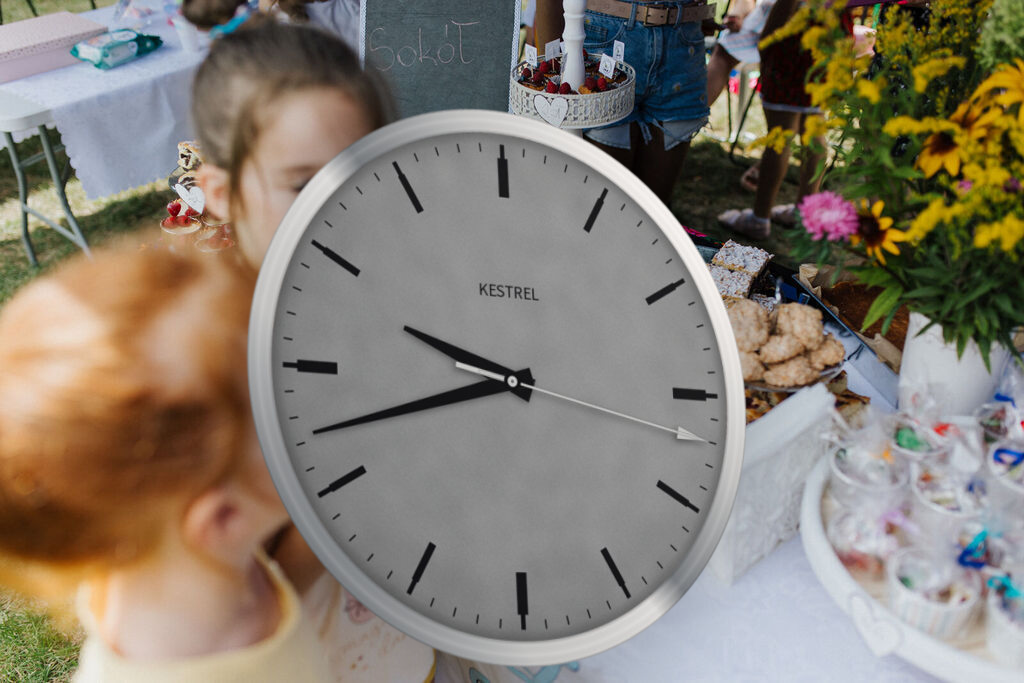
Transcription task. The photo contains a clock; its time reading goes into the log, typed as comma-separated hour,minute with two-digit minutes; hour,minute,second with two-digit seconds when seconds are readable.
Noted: 9,42,17
